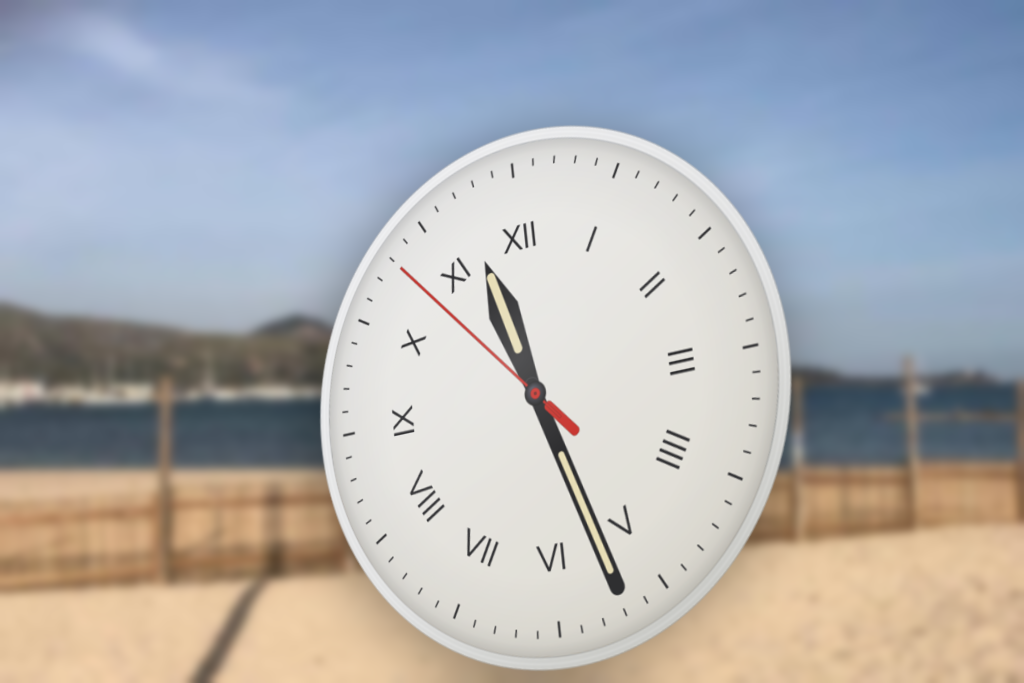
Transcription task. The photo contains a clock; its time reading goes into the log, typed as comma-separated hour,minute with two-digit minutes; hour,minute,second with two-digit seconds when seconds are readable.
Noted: 11,26,53
